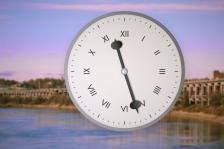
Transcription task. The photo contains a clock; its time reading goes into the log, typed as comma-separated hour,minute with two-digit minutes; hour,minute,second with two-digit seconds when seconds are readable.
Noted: 11,27
